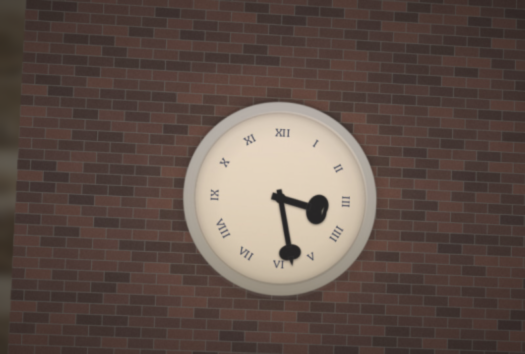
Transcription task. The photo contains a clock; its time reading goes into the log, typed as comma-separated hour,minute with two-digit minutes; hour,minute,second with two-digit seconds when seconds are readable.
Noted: 3,28
